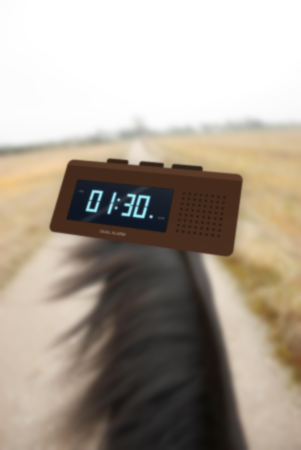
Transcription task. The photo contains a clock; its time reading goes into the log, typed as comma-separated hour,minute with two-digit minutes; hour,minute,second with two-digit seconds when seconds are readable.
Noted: 1,30
